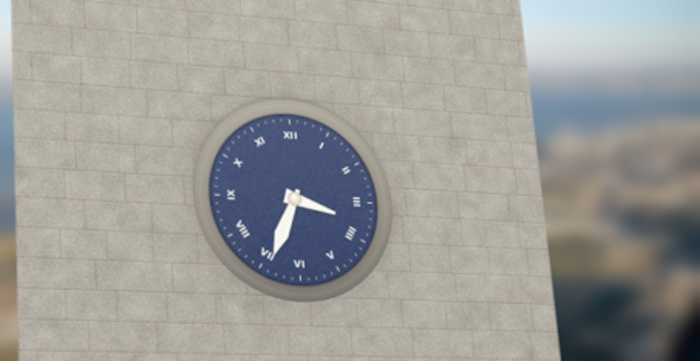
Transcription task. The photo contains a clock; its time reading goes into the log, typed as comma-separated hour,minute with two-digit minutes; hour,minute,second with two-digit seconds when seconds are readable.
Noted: 3,34
